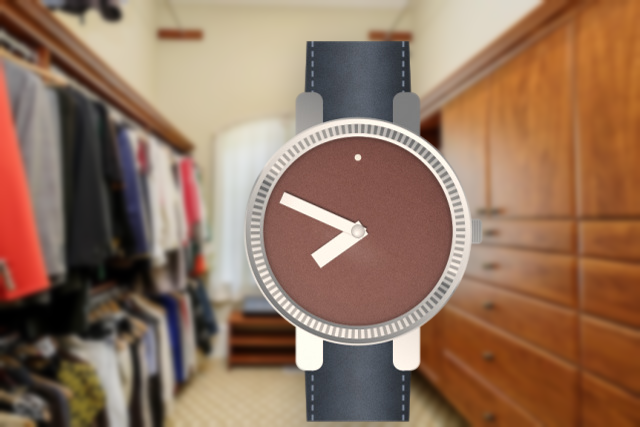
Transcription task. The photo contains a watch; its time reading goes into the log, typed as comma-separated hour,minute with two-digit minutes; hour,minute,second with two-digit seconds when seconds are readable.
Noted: 7,49
